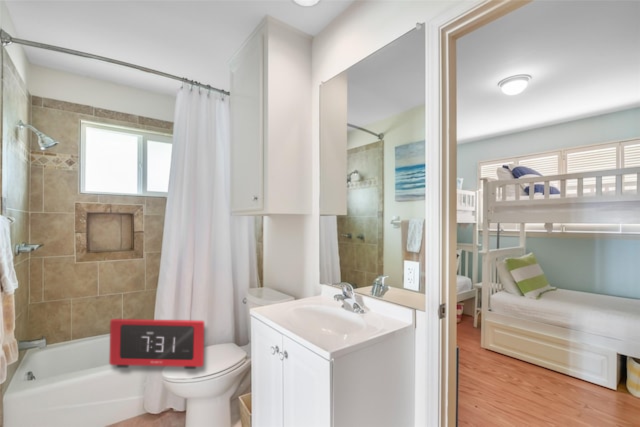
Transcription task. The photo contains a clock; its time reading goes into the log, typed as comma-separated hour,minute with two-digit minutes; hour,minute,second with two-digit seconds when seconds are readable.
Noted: 7,31
